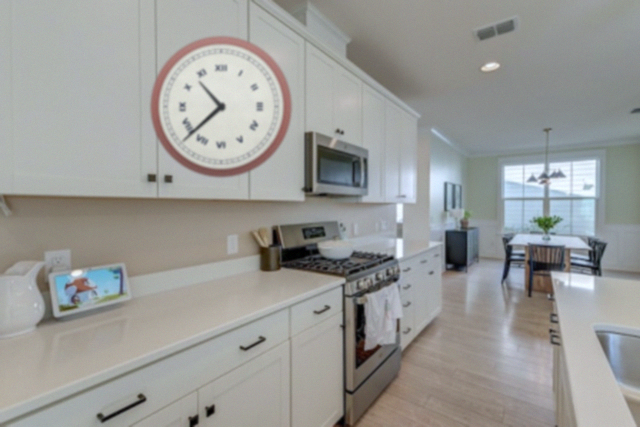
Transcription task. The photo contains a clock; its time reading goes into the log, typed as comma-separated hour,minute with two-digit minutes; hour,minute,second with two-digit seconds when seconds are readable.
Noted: 10,38
